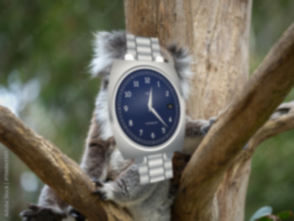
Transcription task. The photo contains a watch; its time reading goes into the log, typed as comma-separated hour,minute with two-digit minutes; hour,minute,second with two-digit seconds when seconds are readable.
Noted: 12,23
